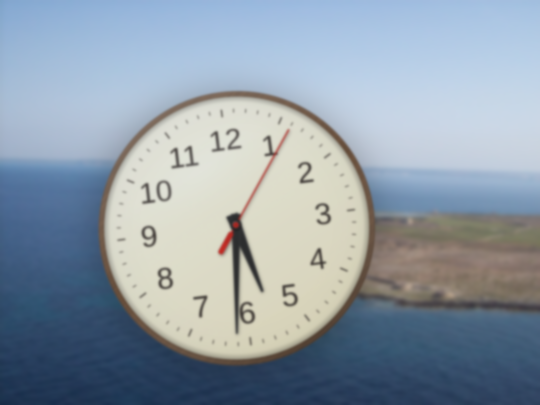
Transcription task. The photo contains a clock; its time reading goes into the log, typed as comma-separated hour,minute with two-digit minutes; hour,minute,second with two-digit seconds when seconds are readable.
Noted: 5,31,06
